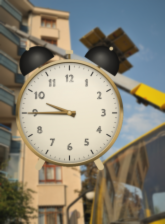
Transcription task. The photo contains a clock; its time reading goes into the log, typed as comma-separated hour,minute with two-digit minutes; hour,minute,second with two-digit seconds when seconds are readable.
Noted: 9,45
